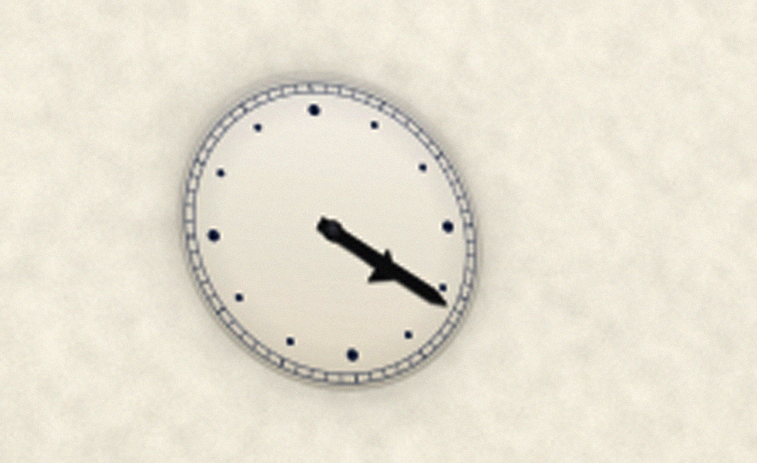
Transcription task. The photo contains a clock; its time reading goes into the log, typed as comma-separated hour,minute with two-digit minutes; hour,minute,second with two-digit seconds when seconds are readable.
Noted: 4,21
